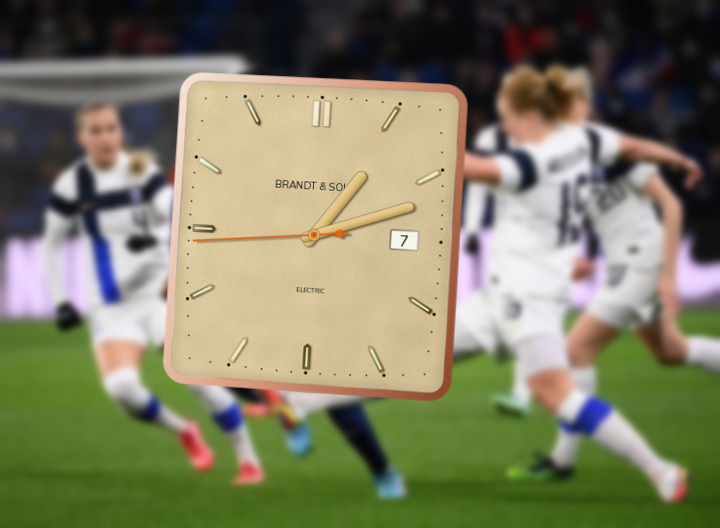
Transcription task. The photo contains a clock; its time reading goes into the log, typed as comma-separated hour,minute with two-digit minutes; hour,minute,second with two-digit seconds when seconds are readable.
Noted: 1,11,44
